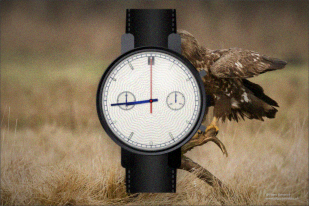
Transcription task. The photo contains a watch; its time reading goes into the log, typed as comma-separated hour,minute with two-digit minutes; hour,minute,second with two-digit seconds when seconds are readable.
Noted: 8,44
